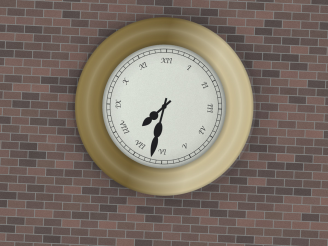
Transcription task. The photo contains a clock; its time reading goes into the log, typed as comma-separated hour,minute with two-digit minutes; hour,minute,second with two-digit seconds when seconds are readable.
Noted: 7,32
